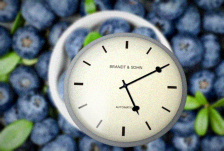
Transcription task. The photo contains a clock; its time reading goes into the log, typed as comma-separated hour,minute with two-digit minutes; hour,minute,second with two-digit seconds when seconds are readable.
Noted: 5,10
